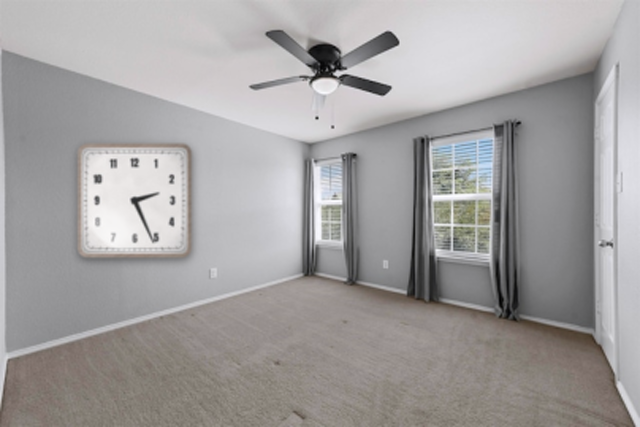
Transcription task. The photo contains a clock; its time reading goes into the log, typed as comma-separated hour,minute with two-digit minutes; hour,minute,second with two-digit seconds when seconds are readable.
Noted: 2,26
